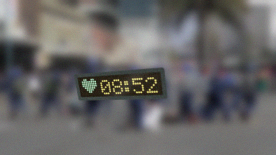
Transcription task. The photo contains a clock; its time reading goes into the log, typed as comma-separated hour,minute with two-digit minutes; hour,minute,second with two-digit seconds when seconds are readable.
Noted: 8,52
